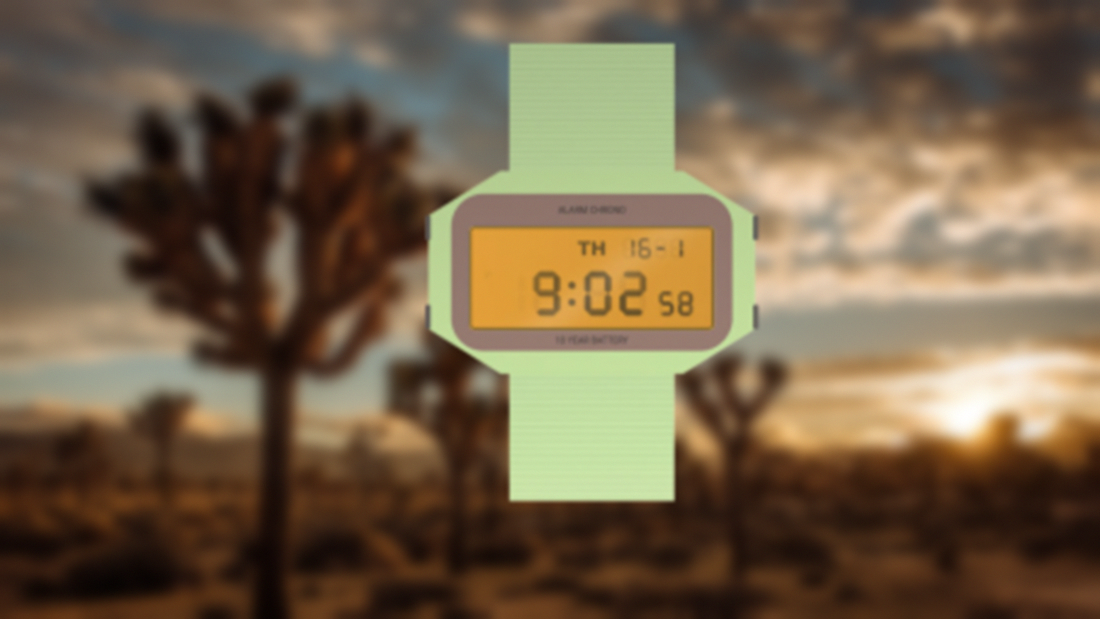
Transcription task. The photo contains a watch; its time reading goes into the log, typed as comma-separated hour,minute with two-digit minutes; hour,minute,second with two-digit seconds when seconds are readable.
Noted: 9,02,58
